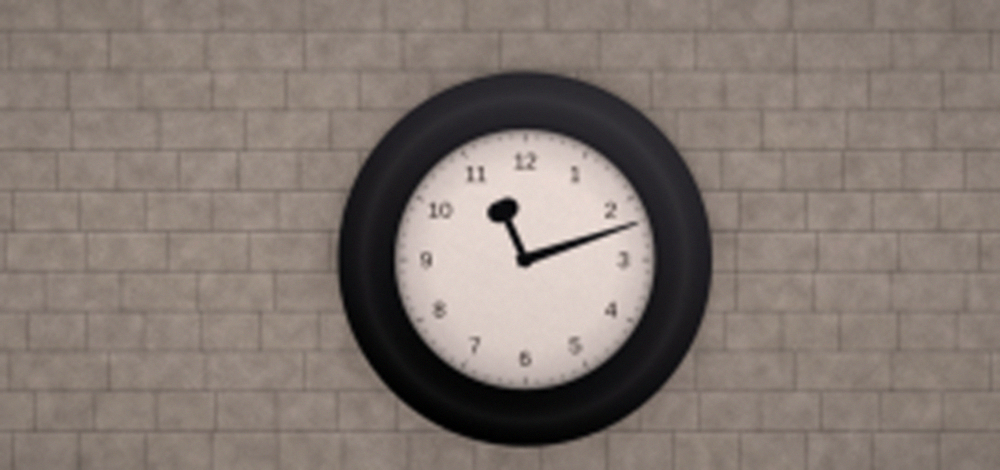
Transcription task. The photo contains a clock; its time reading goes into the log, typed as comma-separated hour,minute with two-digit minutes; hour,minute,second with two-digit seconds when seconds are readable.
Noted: 11,12
